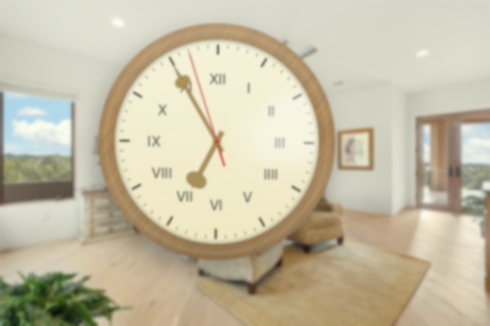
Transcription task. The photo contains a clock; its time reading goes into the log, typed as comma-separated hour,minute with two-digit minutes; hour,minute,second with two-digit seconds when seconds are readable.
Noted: 6,54,57
